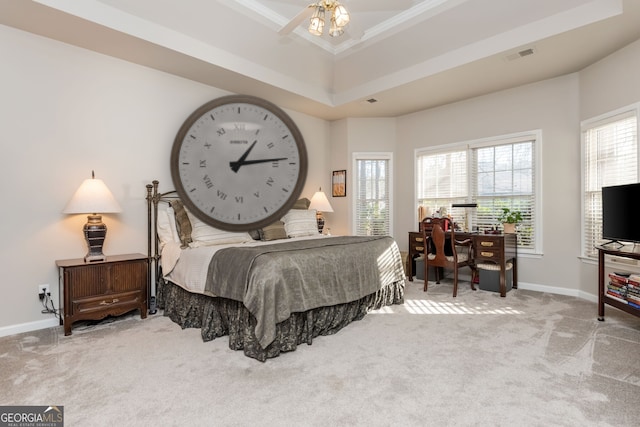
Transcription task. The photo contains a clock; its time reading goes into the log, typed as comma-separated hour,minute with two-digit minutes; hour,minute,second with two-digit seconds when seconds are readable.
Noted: 1,14
